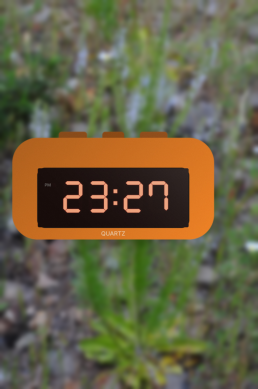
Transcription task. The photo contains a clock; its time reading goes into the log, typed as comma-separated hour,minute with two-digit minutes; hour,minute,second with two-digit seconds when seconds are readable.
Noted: 23,27
